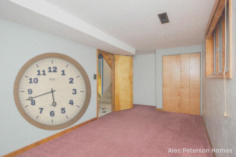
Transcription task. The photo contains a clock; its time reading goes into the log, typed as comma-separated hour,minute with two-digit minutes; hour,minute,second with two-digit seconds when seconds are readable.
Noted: 5,42
